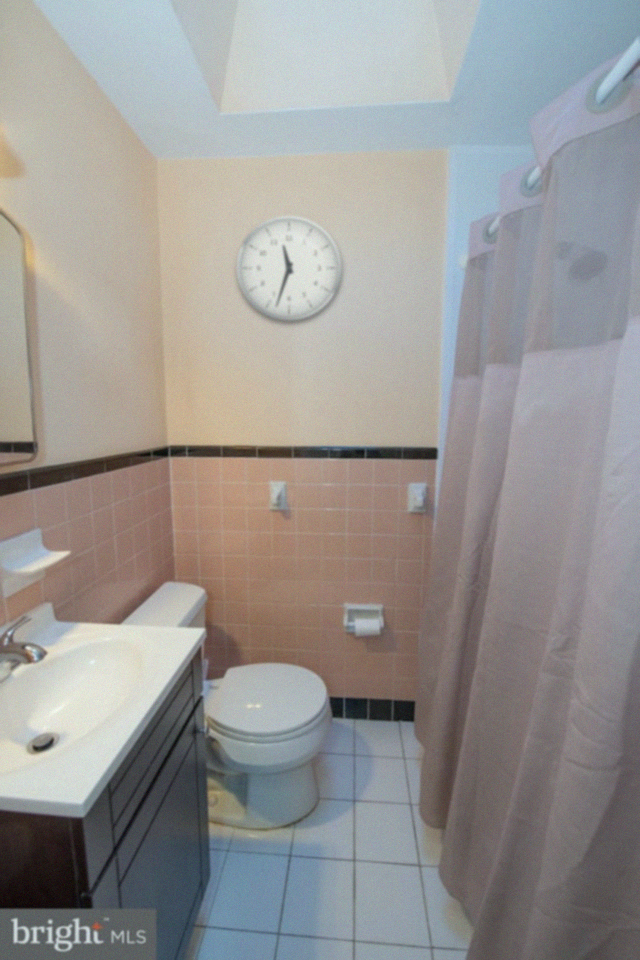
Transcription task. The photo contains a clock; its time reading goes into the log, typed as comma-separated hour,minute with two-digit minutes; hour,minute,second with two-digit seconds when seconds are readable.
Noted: 11,33
